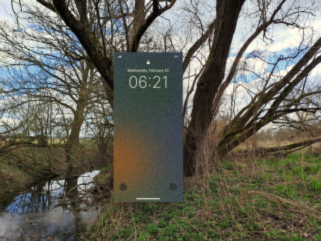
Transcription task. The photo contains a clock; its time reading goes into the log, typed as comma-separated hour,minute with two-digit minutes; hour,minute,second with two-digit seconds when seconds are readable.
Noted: 6,21
